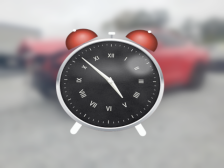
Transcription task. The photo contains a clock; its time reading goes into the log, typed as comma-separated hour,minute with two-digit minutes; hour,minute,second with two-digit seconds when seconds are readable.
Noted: 4,52
